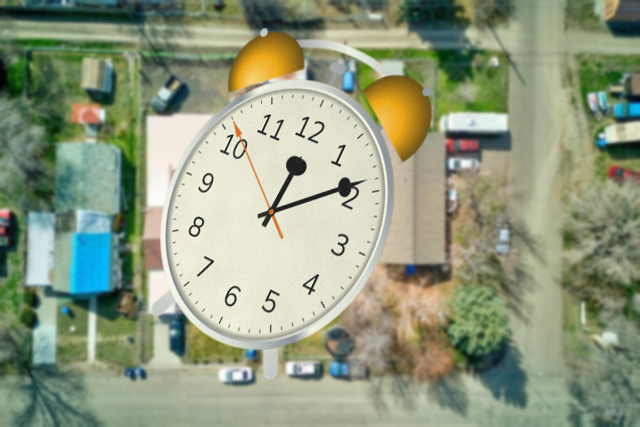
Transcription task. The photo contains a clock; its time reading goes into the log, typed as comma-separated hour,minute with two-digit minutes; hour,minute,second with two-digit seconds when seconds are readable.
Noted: 12,08,51
